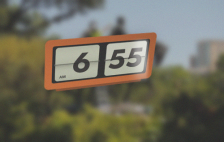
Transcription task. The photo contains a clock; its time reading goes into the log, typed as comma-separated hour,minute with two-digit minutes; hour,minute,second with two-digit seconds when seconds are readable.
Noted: 6,55
